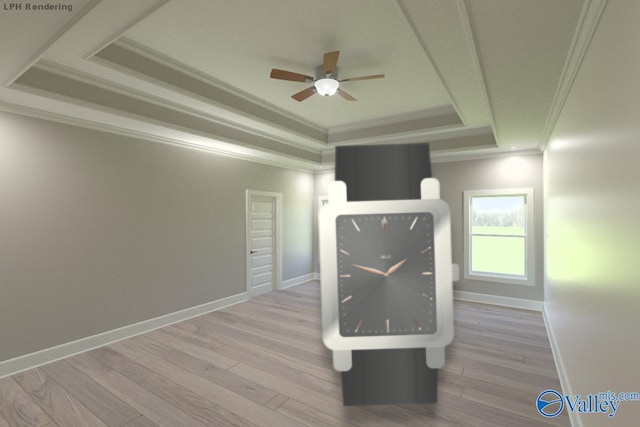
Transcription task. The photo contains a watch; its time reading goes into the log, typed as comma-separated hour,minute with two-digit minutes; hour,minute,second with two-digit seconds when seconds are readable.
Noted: 1,48
